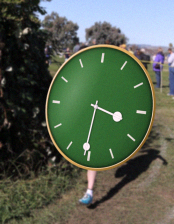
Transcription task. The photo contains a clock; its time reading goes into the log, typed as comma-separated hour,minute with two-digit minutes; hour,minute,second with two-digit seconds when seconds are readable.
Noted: 3,31
